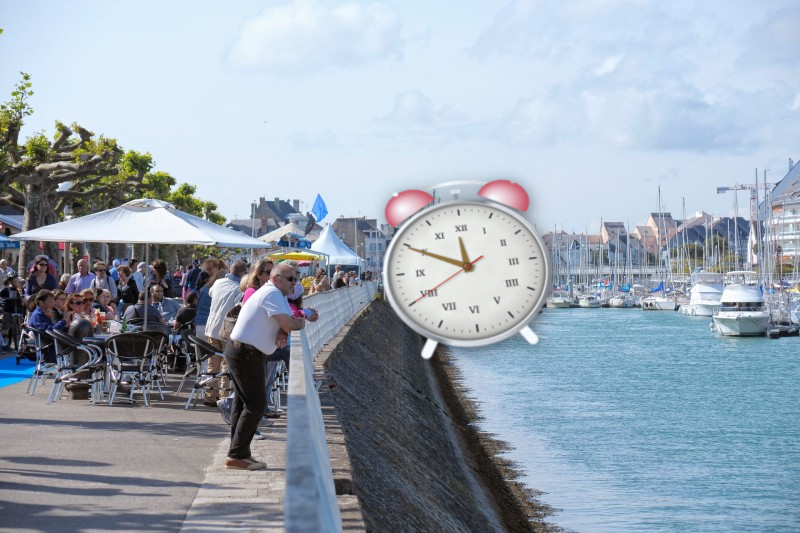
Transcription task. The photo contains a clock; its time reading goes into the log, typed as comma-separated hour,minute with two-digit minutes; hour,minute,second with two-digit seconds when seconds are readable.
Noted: 11,49,40
